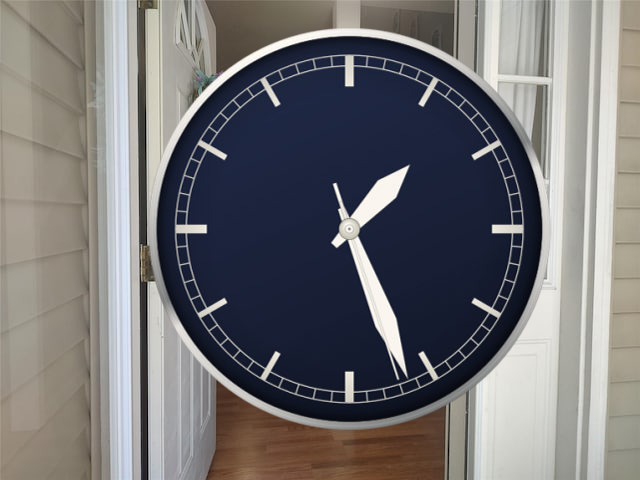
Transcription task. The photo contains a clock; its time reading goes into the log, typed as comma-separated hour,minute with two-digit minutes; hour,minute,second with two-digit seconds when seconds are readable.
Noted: 1,26,27
